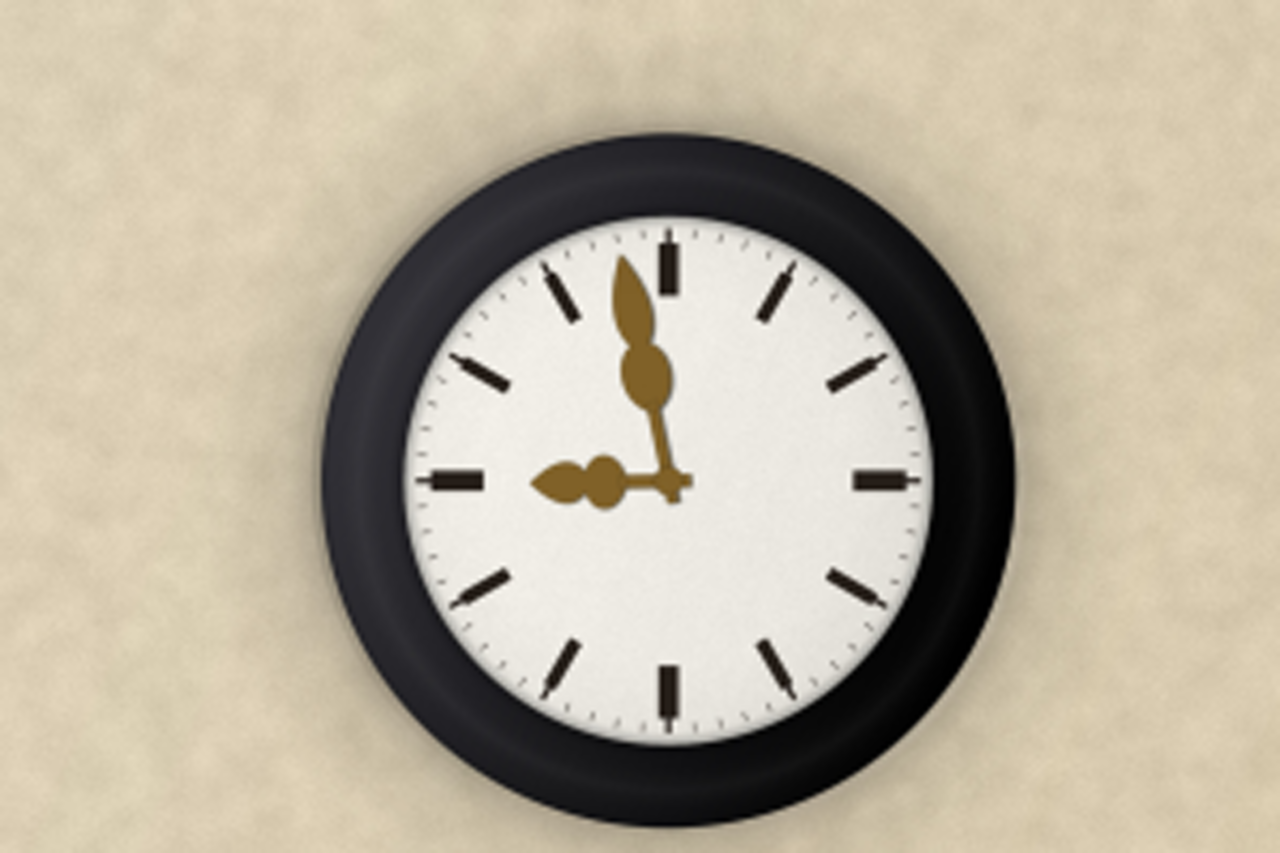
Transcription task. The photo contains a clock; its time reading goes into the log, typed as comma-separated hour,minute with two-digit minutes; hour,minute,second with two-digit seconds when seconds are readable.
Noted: 8,58
